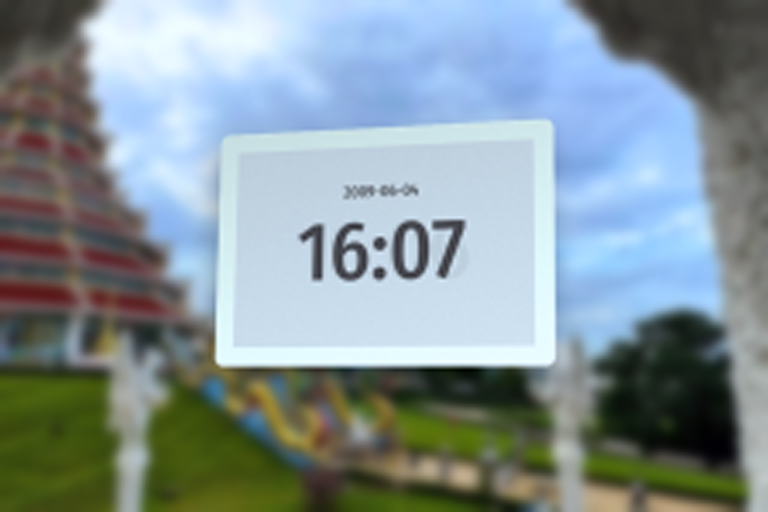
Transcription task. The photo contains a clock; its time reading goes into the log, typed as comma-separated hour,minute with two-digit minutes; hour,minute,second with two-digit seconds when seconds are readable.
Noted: 16,07
